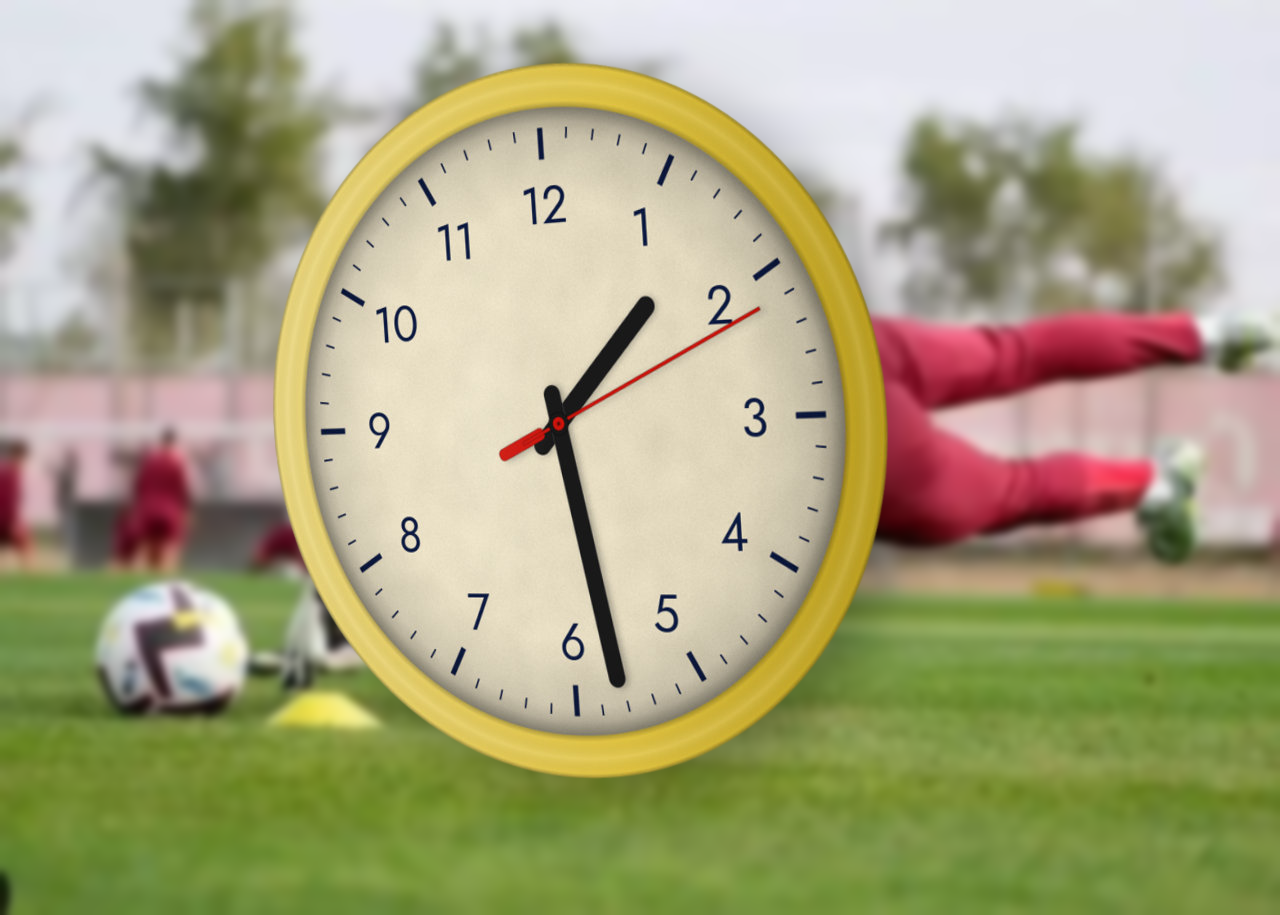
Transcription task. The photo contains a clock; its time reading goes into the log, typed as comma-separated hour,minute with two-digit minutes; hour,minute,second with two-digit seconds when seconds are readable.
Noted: 1,28,11
